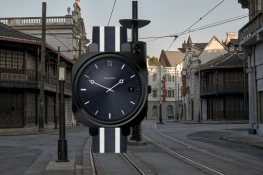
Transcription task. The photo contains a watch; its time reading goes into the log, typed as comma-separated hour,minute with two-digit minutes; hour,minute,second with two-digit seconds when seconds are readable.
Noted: 1,49
